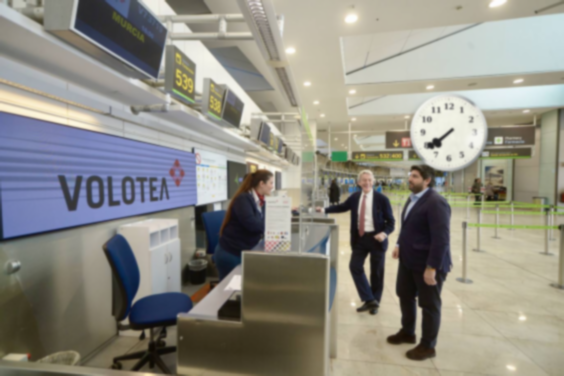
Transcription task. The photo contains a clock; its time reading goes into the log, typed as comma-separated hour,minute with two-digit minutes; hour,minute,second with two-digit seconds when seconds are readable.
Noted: 7,39
